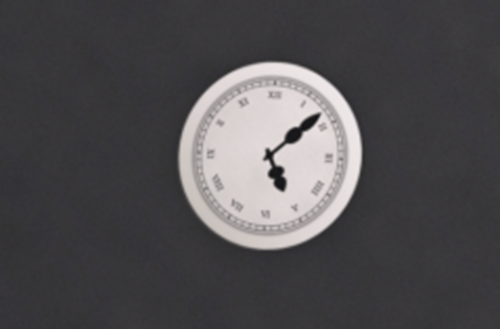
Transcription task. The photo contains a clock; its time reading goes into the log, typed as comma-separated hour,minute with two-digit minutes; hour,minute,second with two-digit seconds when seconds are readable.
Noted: 5,08
